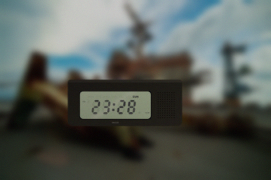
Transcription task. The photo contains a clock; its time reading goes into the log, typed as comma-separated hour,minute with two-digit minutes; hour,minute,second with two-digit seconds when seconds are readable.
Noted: 23,28
